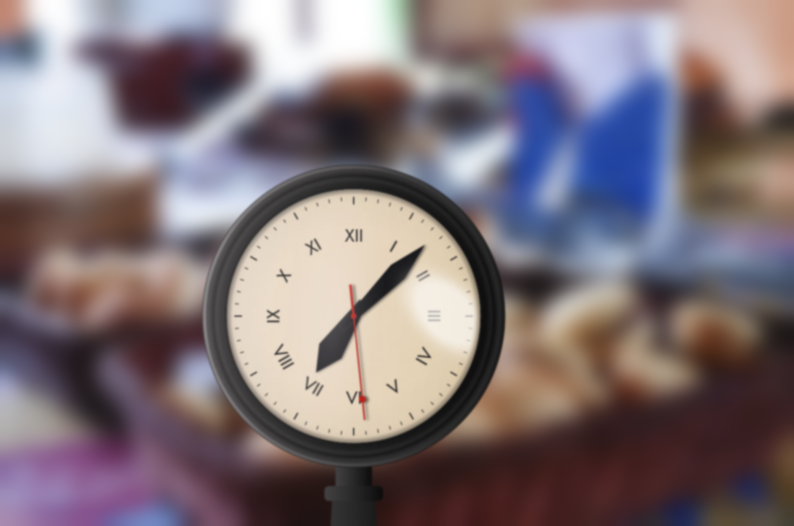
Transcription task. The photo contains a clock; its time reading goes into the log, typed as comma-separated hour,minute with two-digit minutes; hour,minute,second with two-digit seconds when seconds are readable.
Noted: 7,07,29
